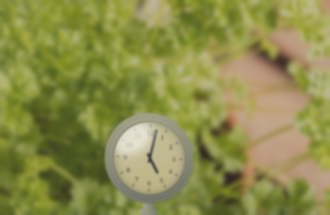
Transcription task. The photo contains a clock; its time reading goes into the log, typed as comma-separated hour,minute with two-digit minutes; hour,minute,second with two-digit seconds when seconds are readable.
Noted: 5,02
